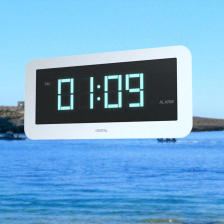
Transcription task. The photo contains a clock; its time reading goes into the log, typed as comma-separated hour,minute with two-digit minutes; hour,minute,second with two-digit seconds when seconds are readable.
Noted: 1,09
